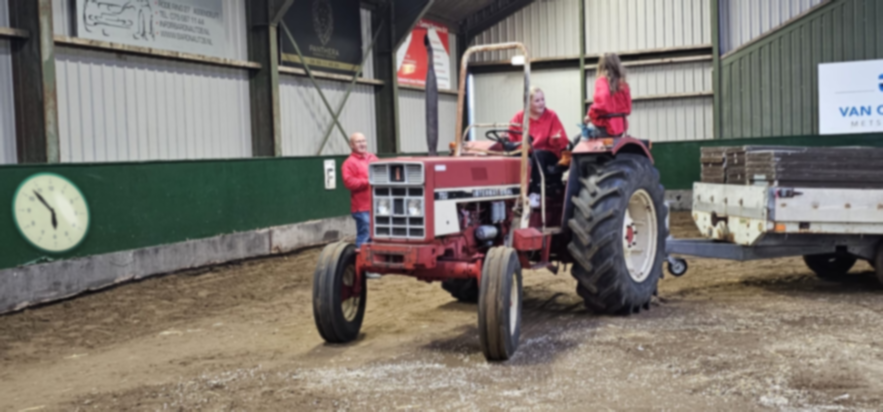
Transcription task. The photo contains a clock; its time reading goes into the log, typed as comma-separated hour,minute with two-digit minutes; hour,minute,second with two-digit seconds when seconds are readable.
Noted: 5,53
